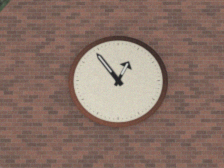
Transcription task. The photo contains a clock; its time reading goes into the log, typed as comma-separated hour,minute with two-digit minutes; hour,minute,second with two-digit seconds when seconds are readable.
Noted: 12,54
